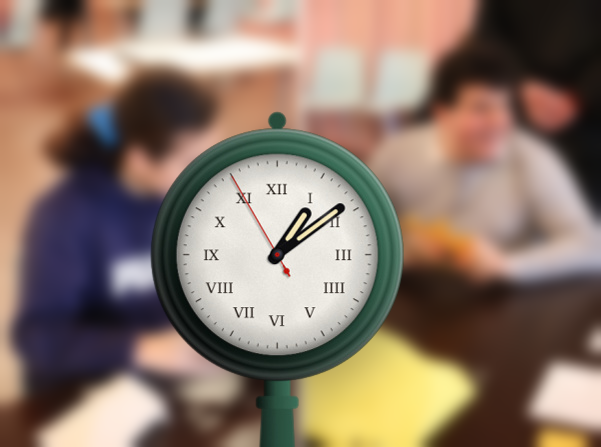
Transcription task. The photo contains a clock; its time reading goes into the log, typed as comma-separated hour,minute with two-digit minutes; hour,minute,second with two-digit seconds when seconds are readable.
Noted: 1,08,55
